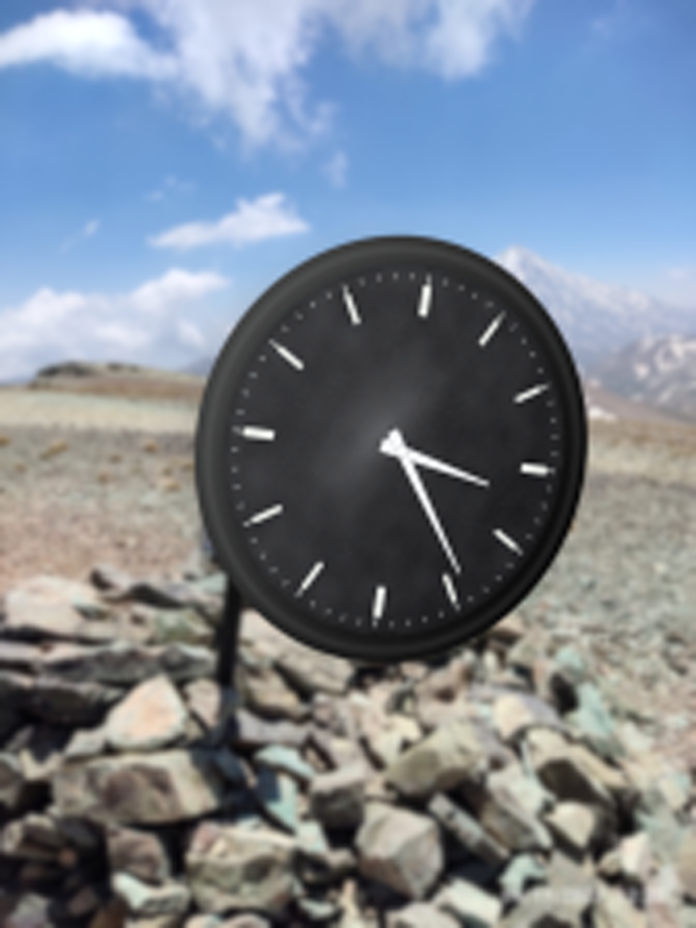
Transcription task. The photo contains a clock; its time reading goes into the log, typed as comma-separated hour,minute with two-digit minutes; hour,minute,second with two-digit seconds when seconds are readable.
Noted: 3,24
